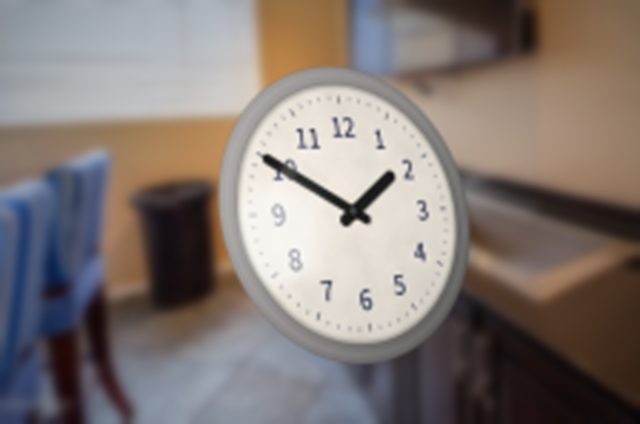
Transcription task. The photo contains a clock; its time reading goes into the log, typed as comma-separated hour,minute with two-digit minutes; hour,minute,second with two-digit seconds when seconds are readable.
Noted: 1,50
